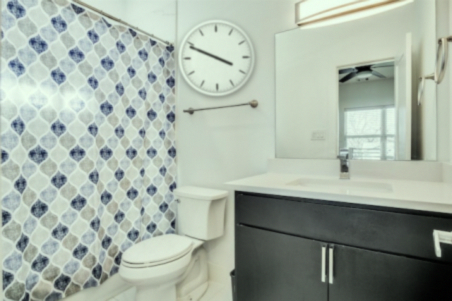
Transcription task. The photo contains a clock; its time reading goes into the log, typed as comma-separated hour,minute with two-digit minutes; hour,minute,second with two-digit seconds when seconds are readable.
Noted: 3,49
